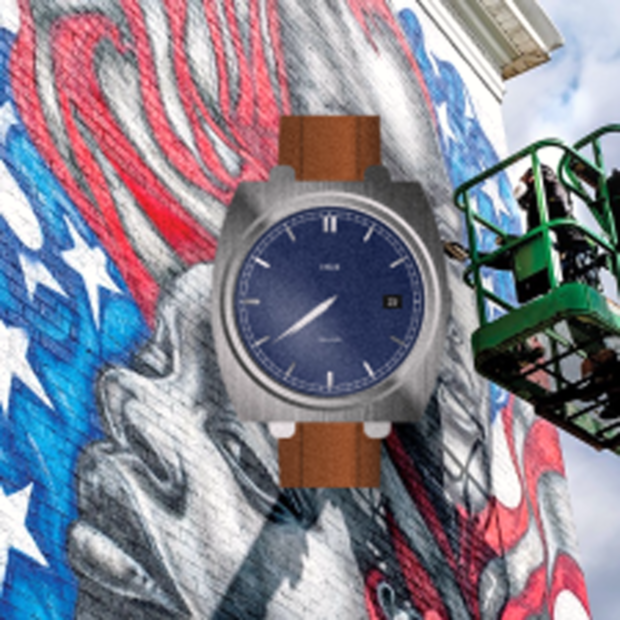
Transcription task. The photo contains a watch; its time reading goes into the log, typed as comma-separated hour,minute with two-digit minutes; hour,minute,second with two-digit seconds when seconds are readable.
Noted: 7,39
